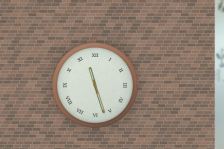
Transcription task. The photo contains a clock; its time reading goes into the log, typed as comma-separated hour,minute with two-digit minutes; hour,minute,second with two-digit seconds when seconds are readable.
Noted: 11,27
